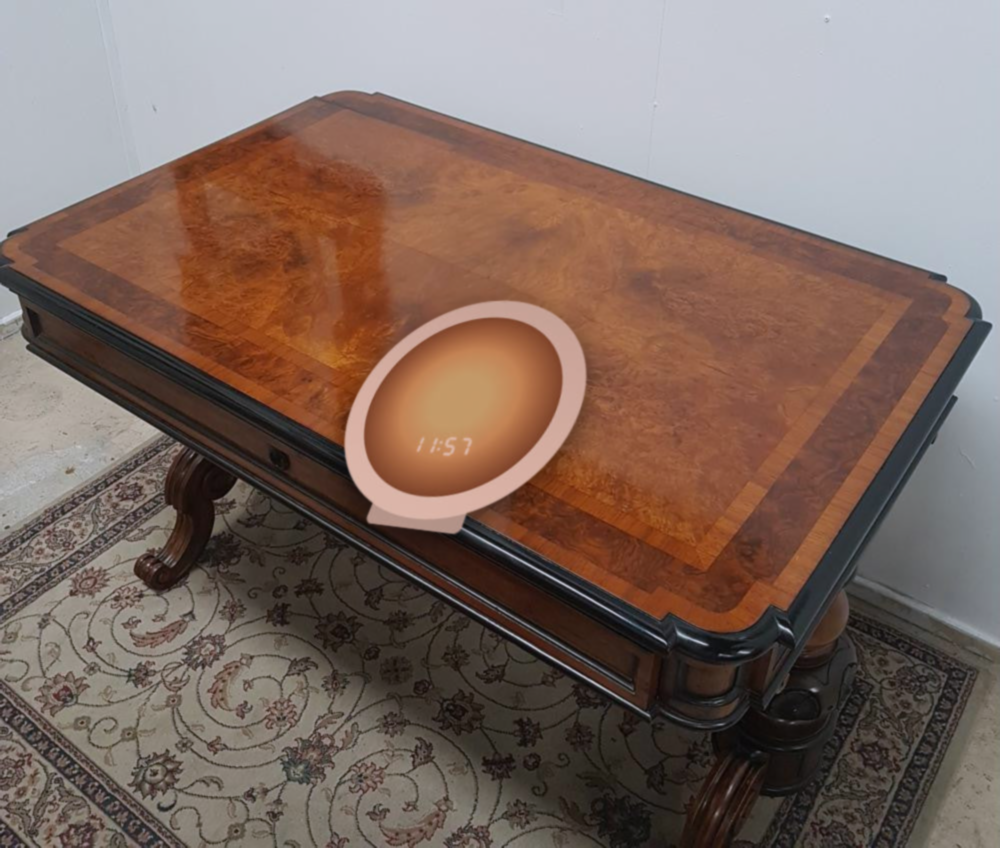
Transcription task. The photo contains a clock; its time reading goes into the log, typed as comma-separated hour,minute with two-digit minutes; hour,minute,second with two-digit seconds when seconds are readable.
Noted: 11,57
